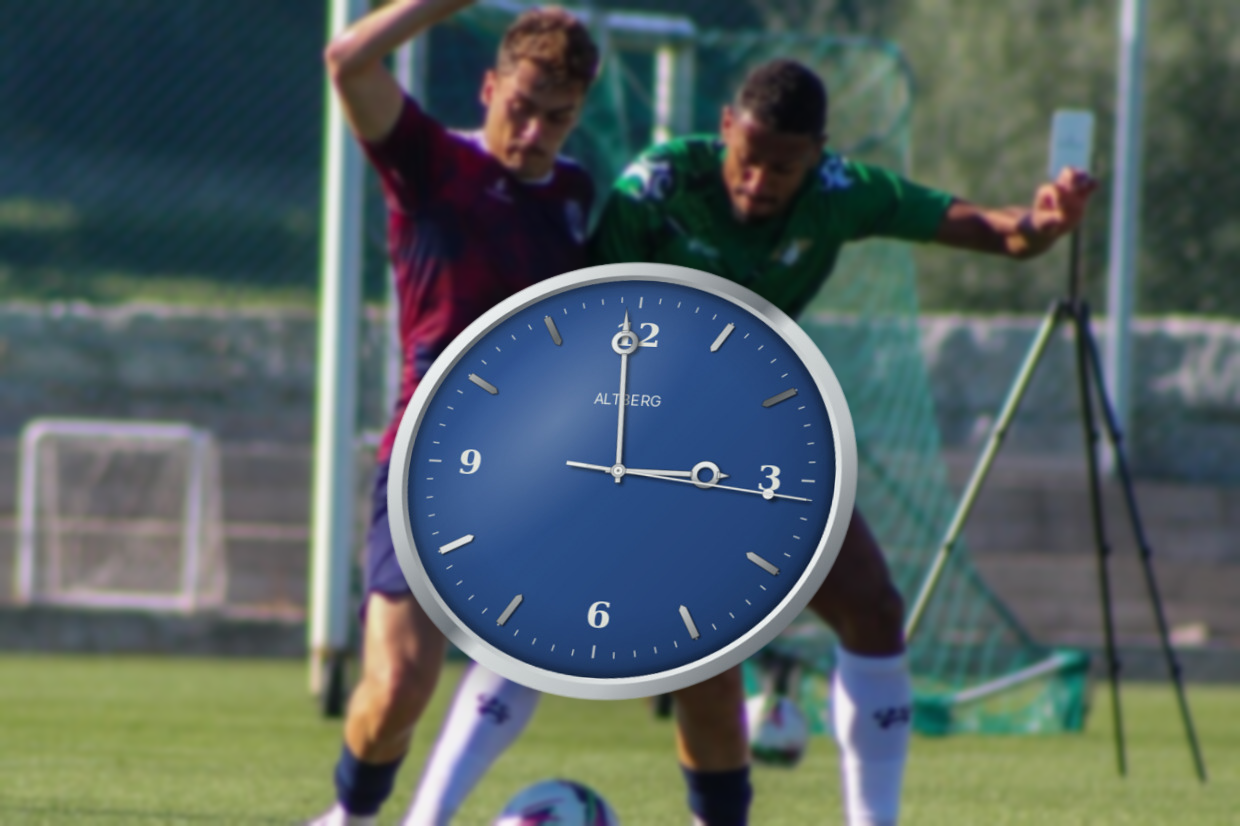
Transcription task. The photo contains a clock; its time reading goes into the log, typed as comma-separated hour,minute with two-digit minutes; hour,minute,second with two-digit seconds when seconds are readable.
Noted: 2,59,16
